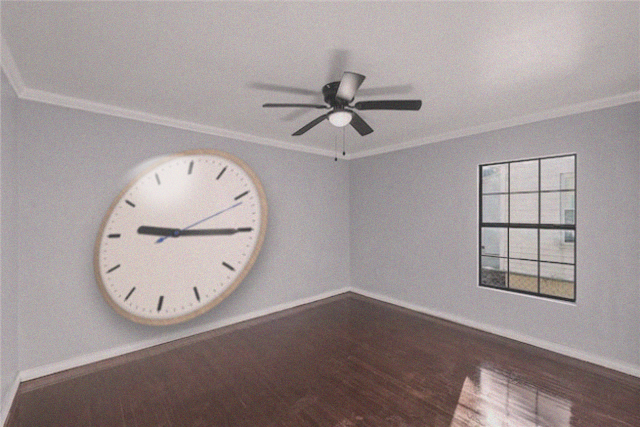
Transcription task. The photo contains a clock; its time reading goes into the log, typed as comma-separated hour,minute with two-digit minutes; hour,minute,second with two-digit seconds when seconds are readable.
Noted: 9,15,11
